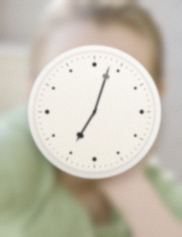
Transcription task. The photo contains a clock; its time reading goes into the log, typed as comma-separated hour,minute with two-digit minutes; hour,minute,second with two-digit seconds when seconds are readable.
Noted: 7,03
